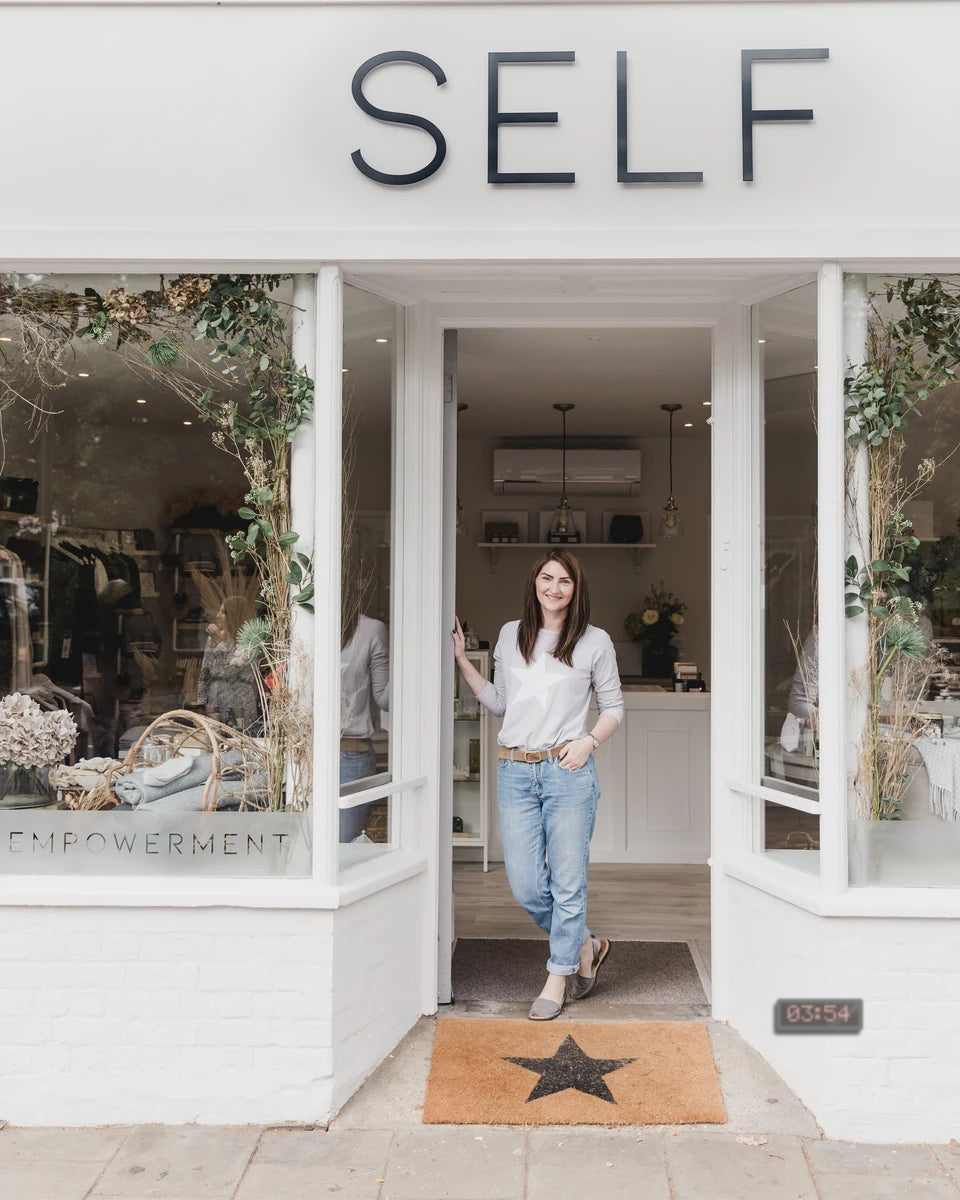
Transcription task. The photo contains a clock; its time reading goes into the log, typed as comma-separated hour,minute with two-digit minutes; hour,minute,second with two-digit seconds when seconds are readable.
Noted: 3,54
